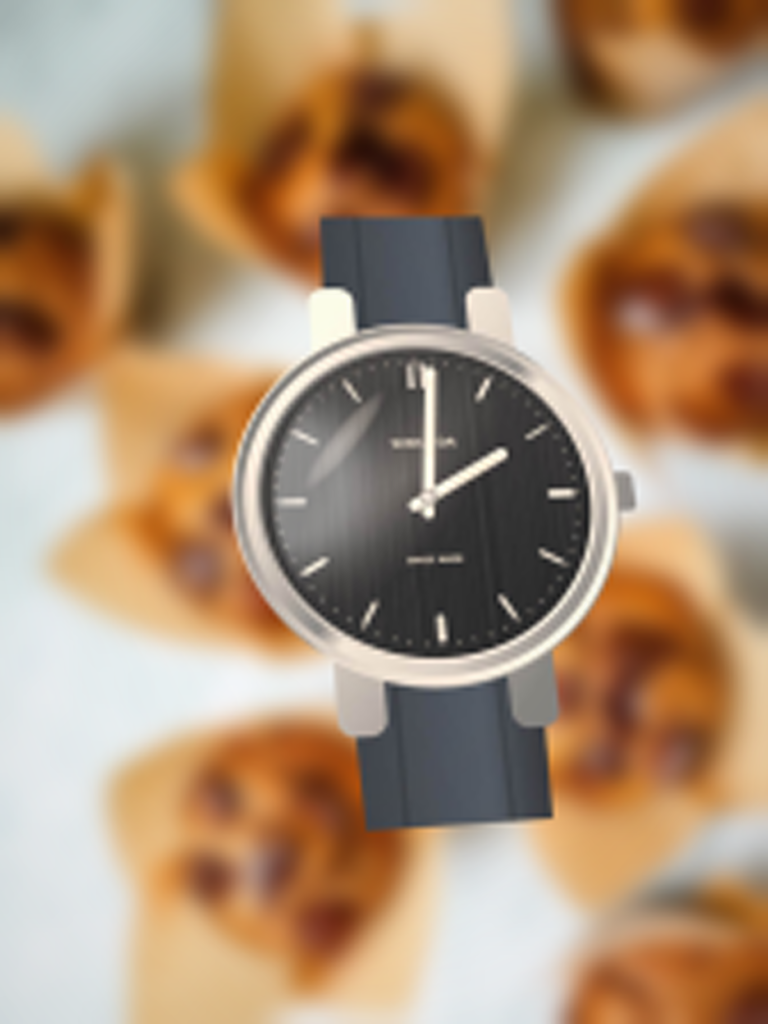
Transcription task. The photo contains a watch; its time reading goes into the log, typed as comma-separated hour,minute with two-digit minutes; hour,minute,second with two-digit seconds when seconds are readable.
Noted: 2,01
